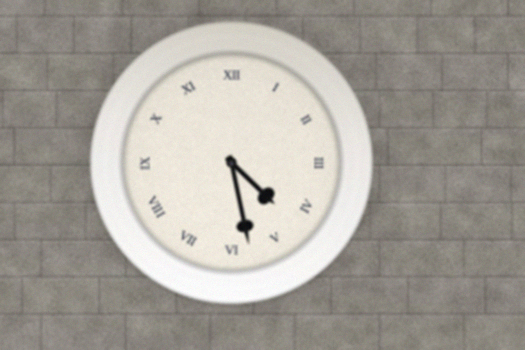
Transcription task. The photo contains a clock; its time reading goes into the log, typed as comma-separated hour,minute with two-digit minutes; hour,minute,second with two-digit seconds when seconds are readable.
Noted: 4,28
